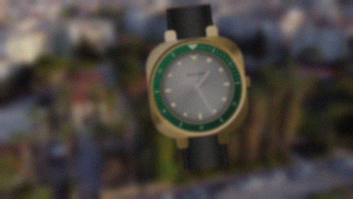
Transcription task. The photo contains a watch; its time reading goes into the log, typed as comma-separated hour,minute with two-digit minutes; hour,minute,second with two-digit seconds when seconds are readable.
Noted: 1,26
